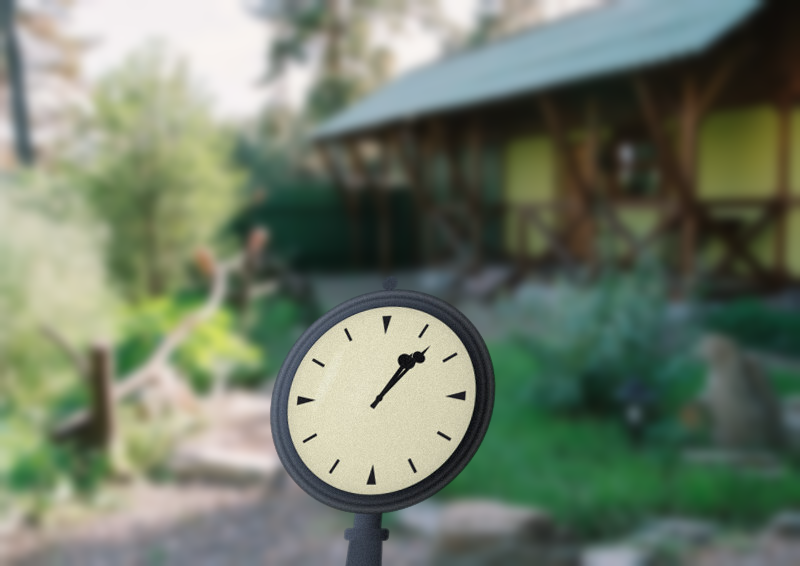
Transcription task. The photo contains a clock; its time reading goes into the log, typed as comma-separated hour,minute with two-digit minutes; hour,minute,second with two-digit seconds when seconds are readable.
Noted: 1,07
